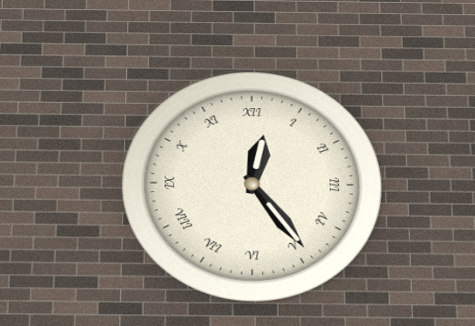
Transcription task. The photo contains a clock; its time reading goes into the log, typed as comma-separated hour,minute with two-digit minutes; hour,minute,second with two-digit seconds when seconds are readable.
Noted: 12,24
